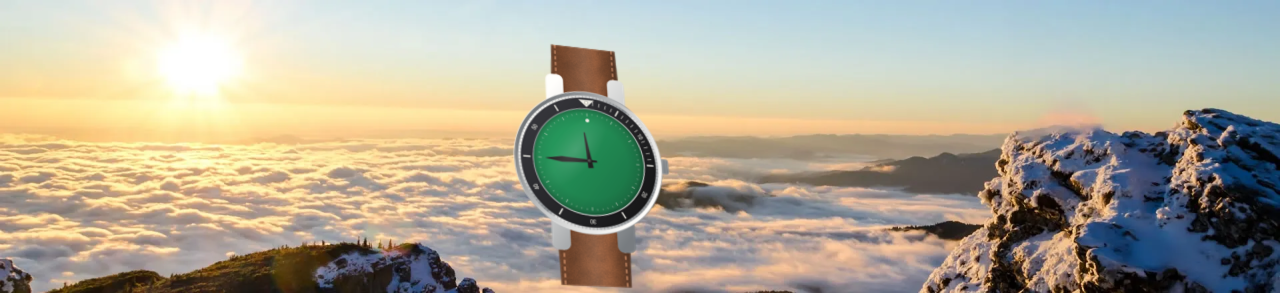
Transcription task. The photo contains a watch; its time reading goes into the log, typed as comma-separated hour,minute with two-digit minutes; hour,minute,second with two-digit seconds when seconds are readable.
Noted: 11,45
